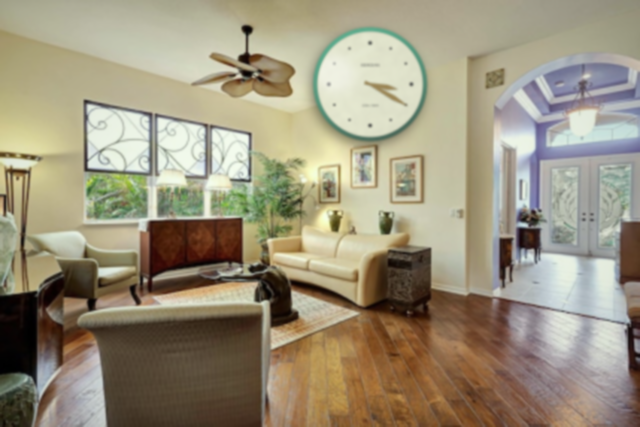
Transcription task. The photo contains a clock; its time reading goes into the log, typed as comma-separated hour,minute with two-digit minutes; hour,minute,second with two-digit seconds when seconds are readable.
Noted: 3,20
